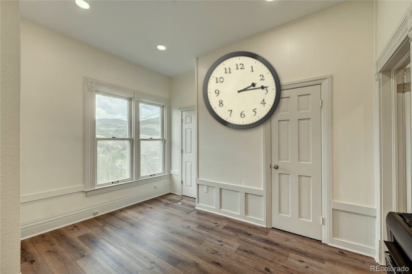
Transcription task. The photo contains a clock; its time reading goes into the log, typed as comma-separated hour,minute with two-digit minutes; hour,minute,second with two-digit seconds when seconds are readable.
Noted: 2,14
